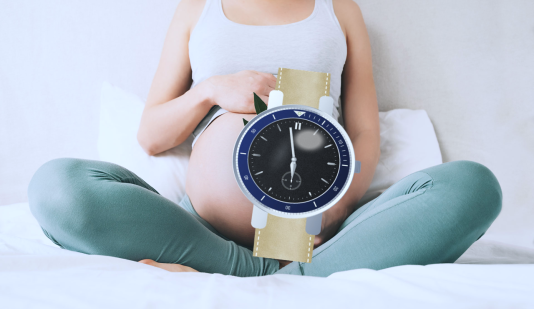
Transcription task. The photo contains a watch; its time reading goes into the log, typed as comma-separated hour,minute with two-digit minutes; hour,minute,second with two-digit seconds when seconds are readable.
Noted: 5,58
